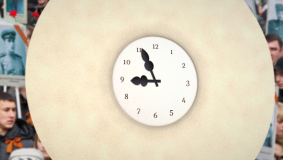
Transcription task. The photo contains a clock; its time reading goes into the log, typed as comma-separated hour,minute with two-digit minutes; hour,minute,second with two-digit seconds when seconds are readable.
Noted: 8,56
